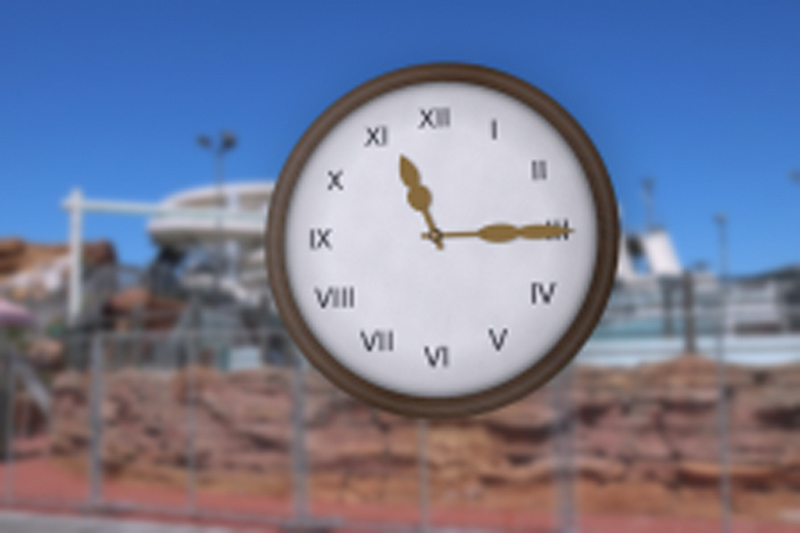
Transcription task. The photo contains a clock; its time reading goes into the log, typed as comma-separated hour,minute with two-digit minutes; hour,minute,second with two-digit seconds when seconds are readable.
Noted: 11,15
